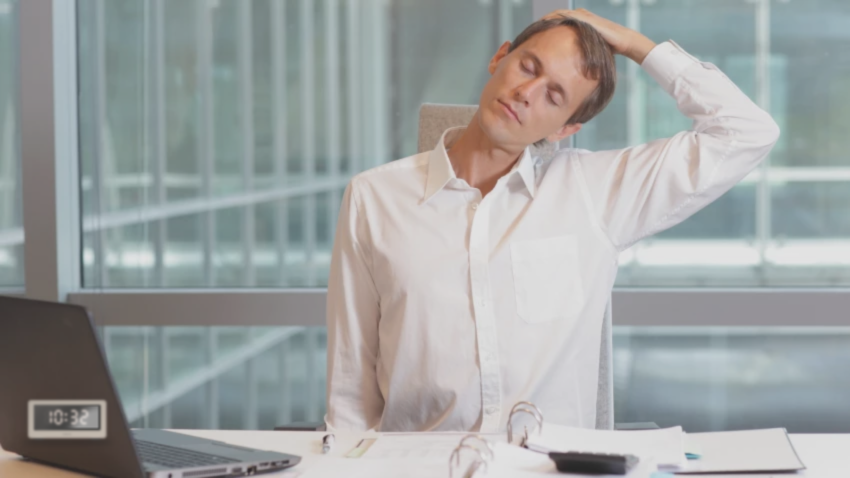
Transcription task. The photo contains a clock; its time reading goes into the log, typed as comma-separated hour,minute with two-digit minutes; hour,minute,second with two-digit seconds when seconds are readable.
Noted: 10,32
